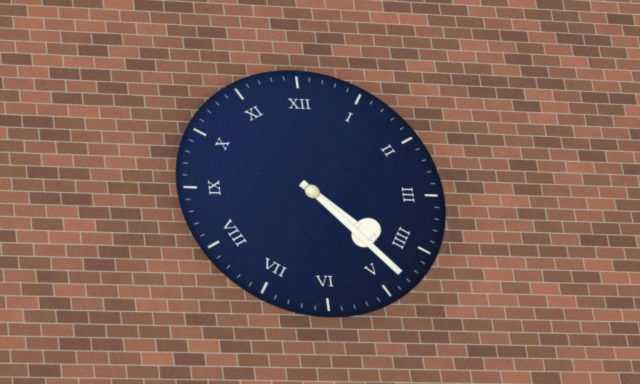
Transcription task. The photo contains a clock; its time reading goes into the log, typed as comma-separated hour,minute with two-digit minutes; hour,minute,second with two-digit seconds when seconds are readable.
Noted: 4,23
